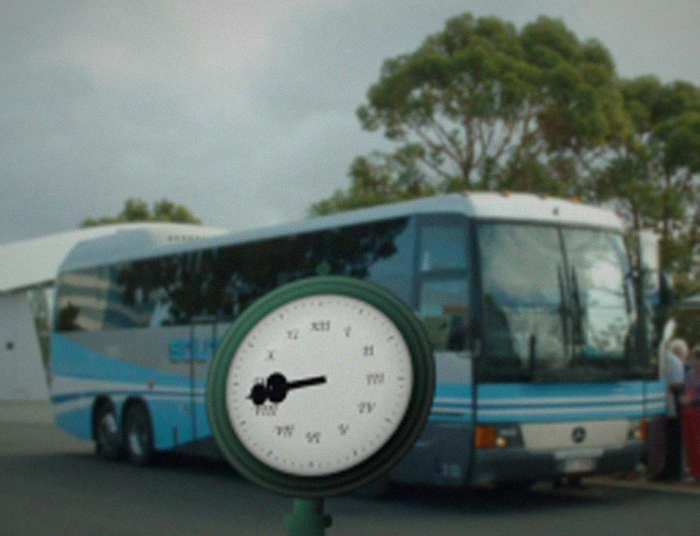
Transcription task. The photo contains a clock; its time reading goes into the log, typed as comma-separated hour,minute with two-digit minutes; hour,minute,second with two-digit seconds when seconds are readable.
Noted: 8,43
